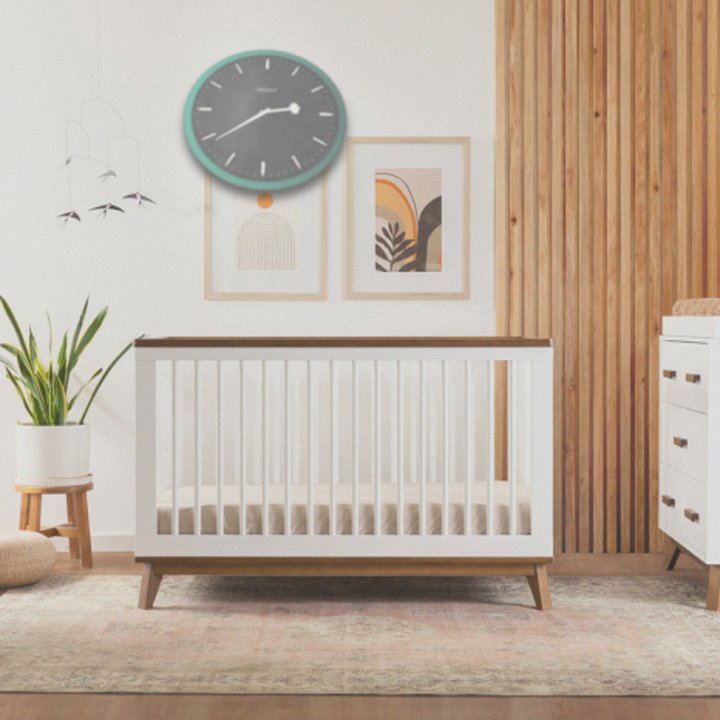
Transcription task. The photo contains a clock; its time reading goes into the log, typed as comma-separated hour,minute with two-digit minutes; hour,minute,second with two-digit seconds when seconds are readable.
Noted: 2,39
